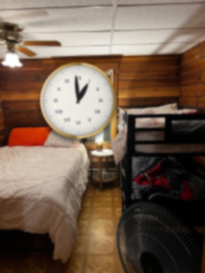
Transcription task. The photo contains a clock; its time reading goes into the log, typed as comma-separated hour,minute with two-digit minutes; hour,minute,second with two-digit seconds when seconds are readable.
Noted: 12,59
